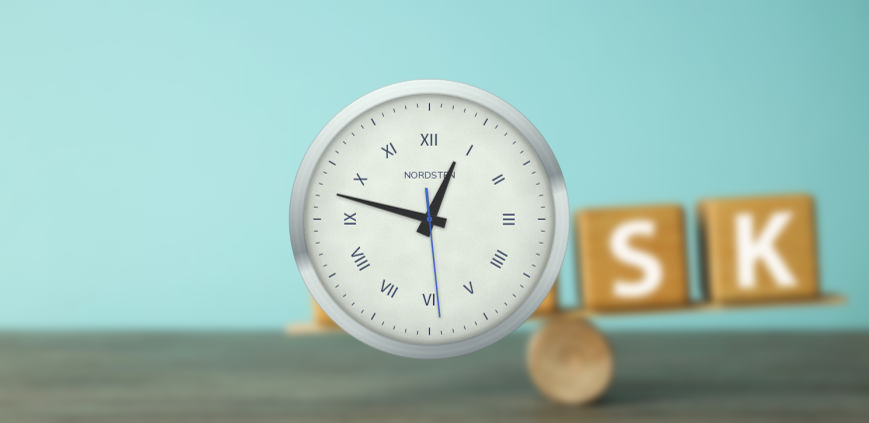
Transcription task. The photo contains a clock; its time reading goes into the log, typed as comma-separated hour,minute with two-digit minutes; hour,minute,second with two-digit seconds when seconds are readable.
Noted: 12,47,29
